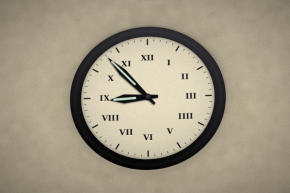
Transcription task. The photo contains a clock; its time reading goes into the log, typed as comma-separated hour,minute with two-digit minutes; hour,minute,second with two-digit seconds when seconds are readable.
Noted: 8,53
